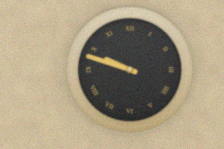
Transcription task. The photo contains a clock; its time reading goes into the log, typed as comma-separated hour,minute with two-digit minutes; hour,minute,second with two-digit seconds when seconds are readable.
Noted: 9,48
